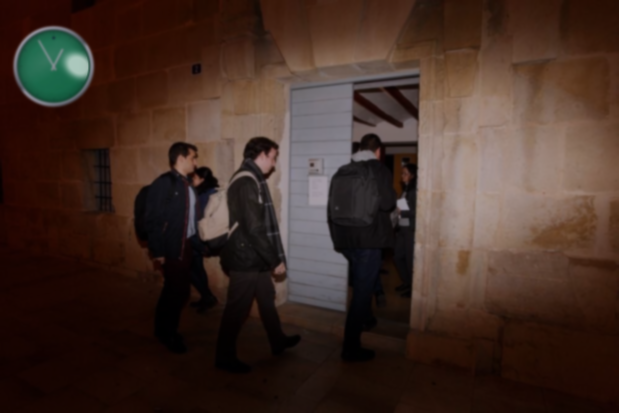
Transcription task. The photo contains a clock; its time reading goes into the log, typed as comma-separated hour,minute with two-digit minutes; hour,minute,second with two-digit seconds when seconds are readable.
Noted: 12,55
